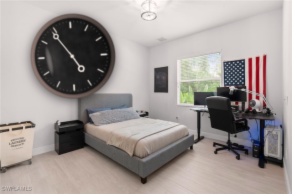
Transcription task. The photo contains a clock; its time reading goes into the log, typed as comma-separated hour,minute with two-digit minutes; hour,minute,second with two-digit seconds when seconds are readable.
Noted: 4,54
